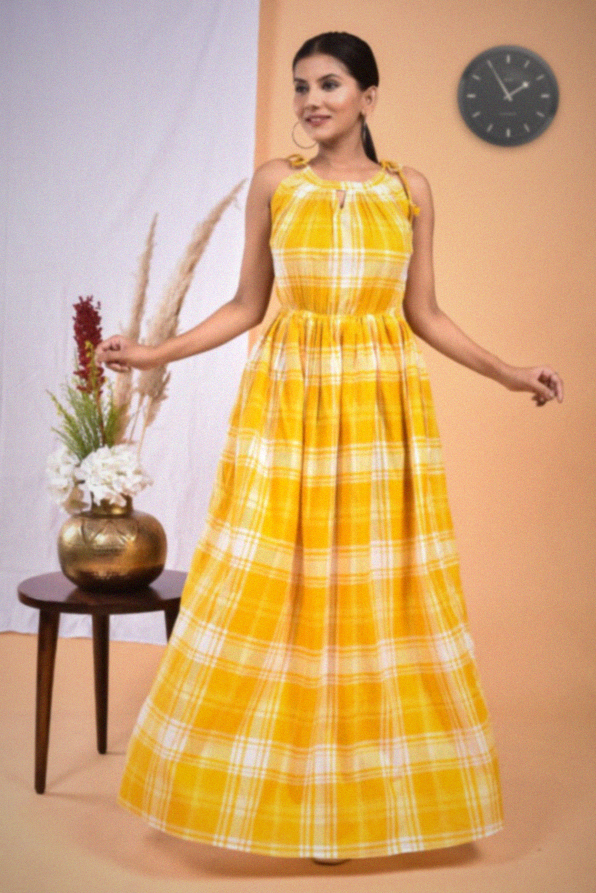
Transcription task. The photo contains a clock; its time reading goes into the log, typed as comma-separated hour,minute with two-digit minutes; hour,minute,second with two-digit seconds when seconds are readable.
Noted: 1,55
